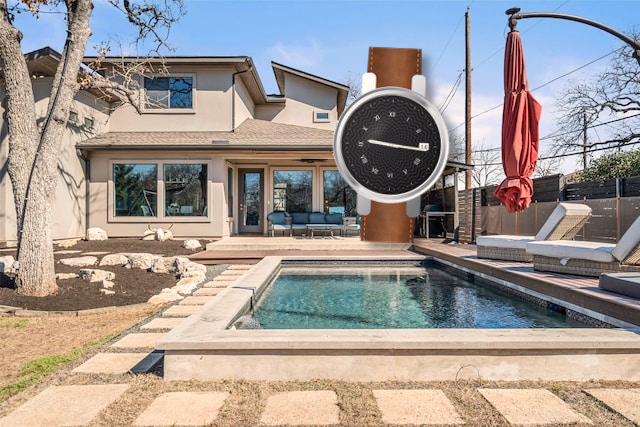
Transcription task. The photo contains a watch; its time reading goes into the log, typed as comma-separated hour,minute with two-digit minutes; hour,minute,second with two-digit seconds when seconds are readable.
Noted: 9,16
